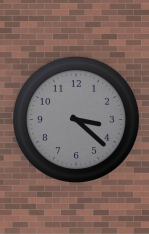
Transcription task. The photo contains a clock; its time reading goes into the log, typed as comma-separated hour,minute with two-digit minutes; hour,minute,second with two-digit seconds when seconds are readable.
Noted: 3,22
